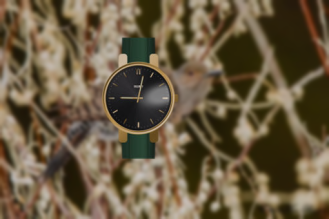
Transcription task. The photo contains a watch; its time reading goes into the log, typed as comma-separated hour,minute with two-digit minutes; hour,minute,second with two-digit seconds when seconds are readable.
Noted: 9,02
